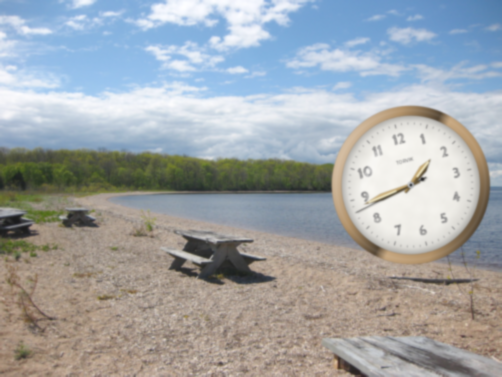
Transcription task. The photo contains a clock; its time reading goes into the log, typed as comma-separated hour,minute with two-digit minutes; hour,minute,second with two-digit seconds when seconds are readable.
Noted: 1,43,43
